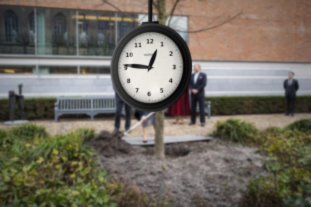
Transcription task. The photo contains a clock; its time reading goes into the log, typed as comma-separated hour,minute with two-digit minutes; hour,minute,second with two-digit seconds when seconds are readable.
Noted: 12,46
